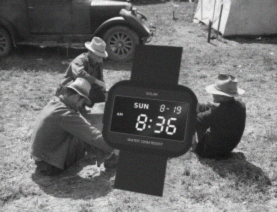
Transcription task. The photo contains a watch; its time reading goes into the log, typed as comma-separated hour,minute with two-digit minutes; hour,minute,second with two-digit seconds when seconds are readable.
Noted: 8,36
